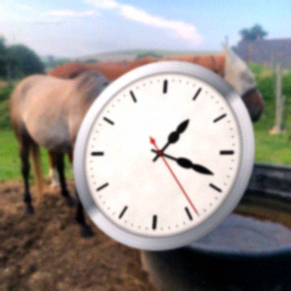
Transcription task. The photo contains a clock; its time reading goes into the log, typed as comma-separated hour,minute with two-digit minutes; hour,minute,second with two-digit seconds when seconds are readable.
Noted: 1,18,24
